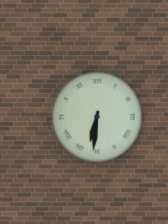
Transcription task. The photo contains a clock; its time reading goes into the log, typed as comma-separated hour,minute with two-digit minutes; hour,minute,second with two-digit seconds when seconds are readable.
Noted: 6,31
